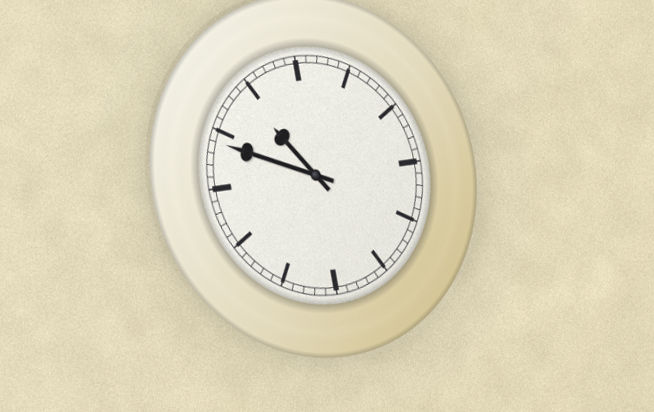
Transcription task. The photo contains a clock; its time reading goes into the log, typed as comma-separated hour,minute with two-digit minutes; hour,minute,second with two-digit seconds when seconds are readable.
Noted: 10,49
